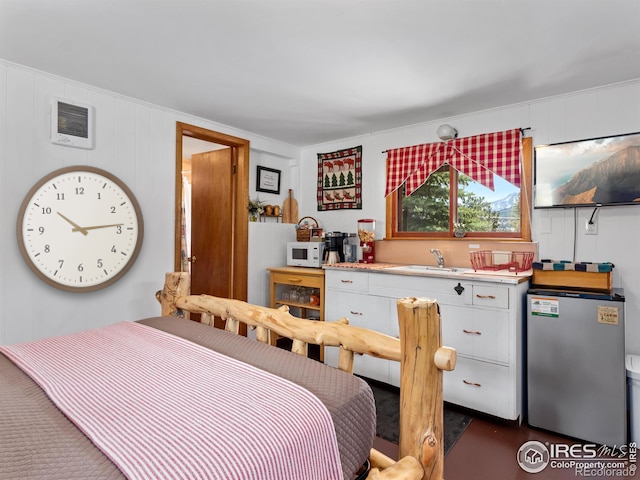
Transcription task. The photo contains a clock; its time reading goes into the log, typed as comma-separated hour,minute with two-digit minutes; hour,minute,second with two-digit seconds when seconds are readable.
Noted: 10,14
